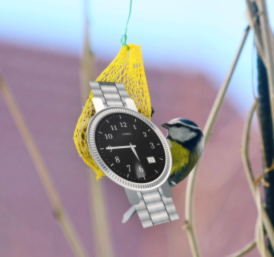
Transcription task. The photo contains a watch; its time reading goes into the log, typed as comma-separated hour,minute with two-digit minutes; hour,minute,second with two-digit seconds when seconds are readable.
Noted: 5,45
